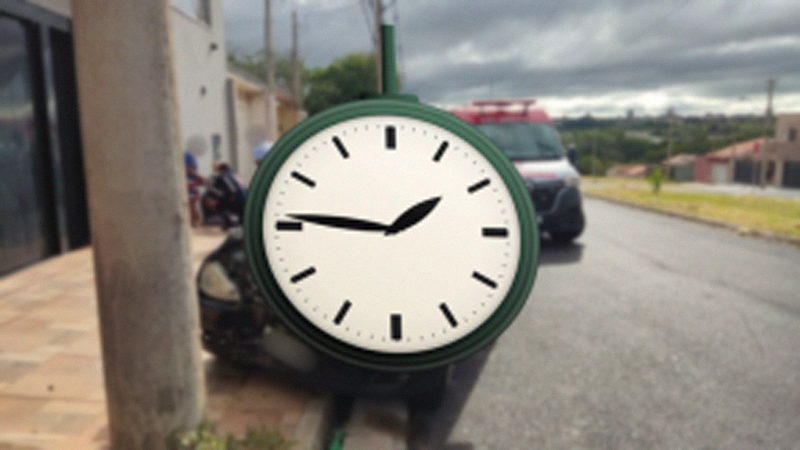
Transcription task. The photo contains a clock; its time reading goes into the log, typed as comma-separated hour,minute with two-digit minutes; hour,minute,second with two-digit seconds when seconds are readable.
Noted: 1,46
